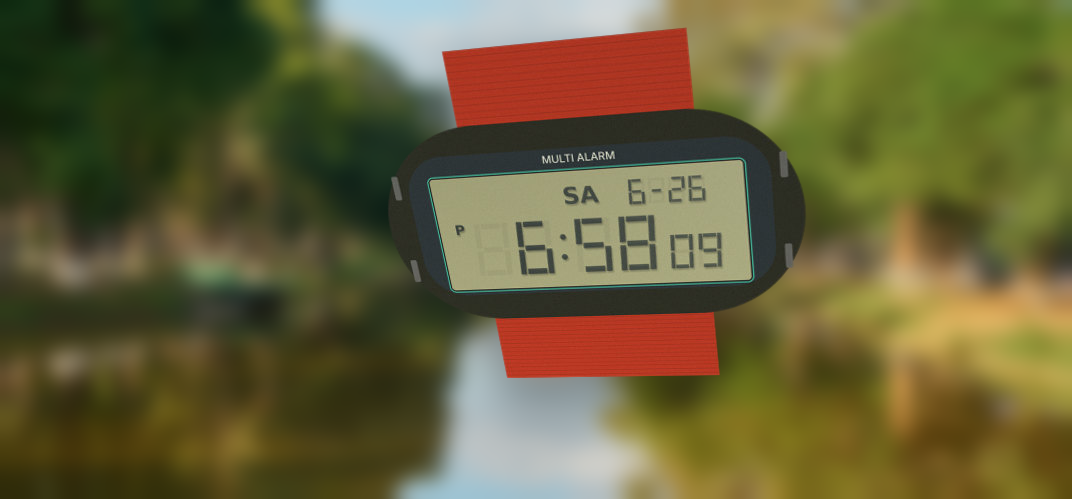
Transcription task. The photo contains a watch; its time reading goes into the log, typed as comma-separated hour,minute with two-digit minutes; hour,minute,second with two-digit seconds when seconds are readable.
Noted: 6,58,09
